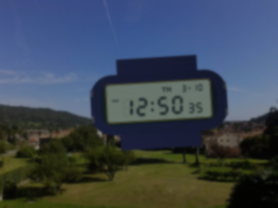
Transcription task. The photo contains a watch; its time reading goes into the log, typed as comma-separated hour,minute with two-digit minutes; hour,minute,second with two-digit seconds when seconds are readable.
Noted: 12,50
